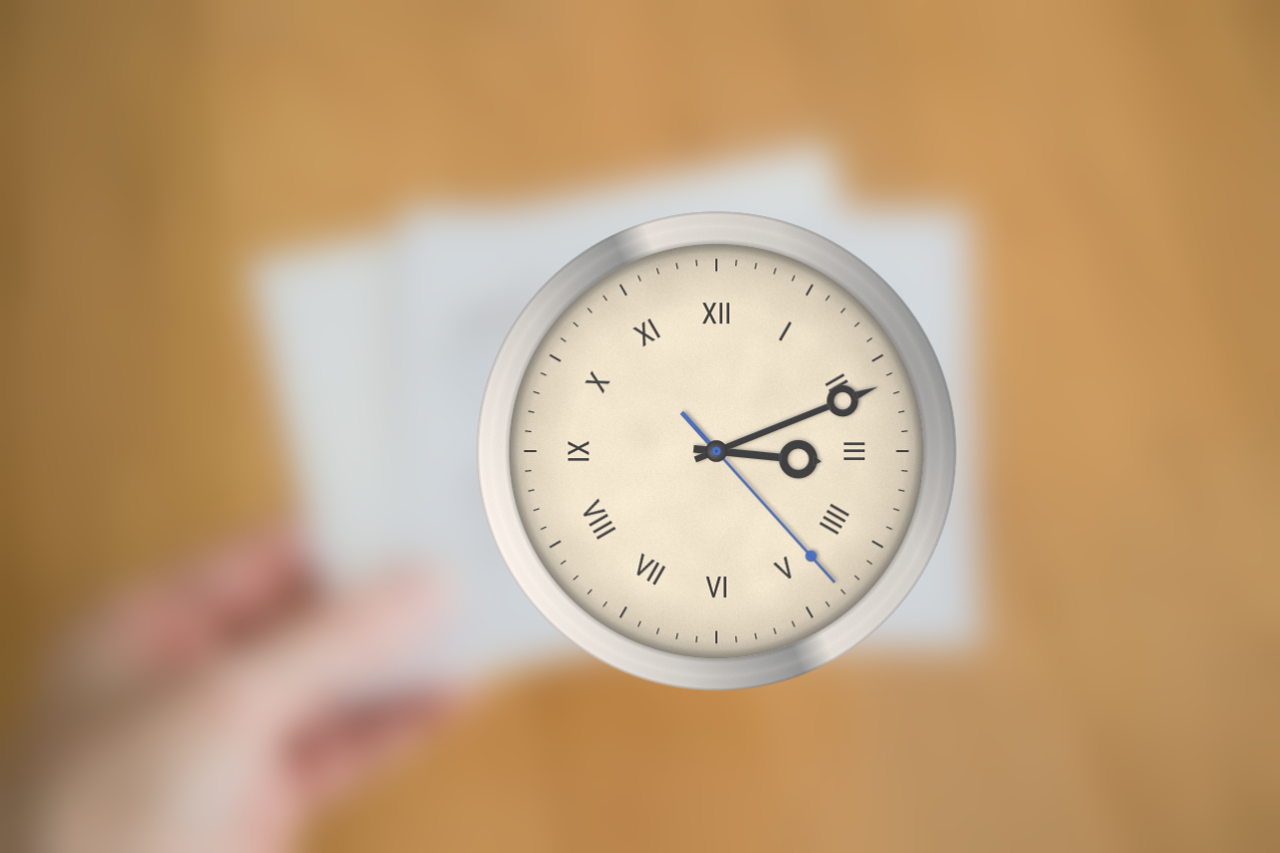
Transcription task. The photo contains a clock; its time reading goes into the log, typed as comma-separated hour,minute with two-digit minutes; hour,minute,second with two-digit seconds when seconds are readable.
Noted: 3,11,23
